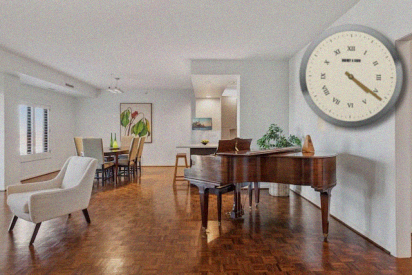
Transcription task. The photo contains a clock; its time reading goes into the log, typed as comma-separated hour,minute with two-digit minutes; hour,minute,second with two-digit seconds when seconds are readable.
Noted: 4,21
